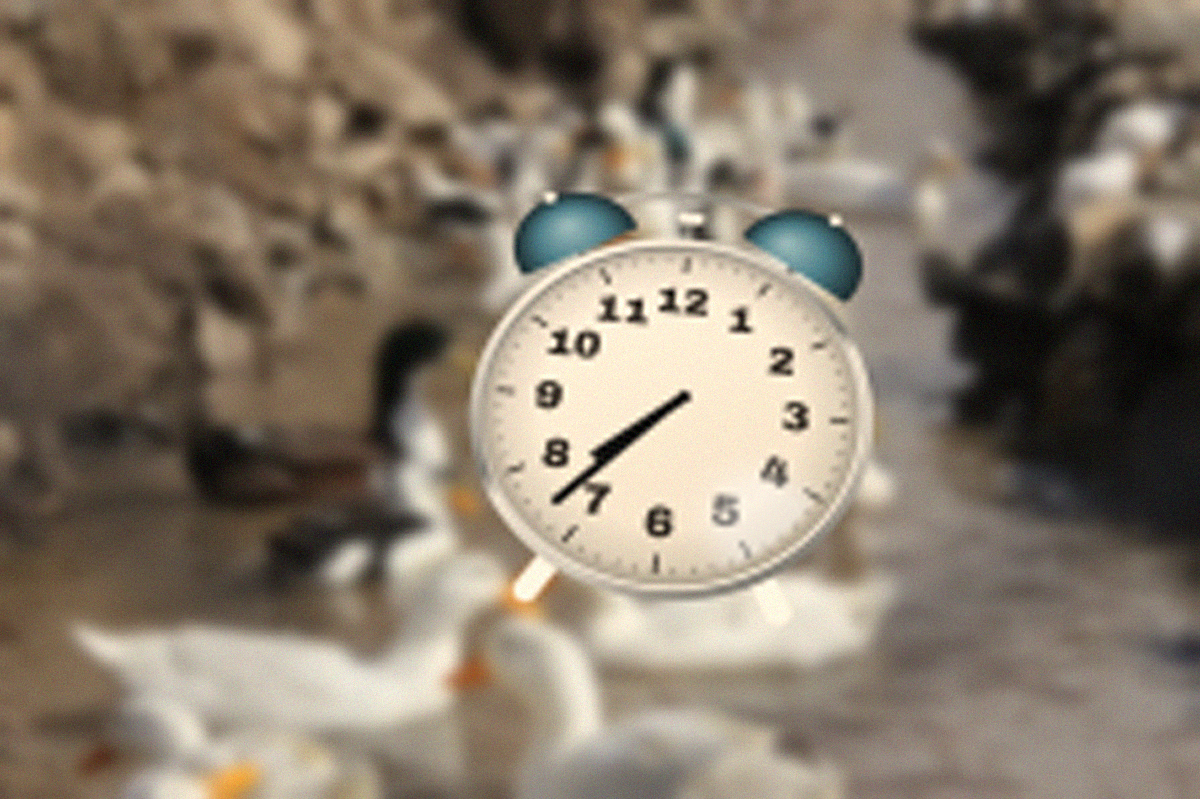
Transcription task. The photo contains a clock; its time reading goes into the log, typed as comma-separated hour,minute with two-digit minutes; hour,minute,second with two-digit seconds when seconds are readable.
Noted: 7,37
